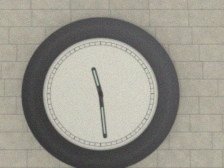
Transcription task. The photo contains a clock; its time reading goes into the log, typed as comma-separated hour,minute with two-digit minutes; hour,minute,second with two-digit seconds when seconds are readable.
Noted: 11,29
